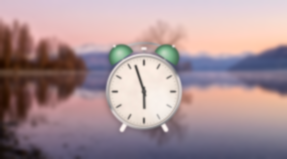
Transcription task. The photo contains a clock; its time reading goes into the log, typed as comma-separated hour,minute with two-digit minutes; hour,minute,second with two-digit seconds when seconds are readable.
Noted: 5,57
